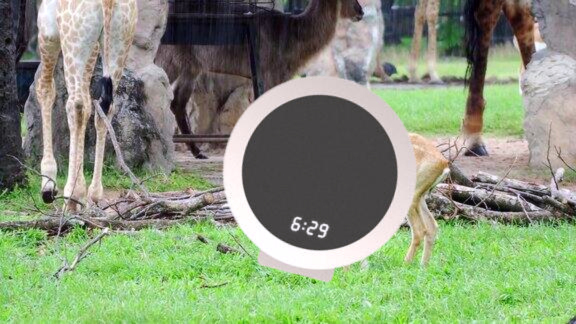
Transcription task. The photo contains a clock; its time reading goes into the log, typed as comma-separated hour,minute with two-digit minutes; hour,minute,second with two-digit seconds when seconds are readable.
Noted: 6,29
